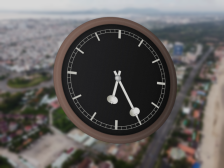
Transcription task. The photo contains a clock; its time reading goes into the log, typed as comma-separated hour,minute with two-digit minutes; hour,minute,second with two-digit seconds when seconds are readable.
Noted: 6,25
